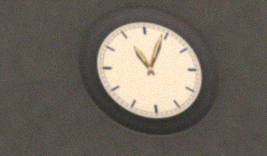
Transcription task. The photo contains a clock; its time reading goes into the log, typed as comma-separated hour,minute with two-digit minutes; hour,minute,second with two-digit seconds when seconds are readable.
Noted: 11,04
